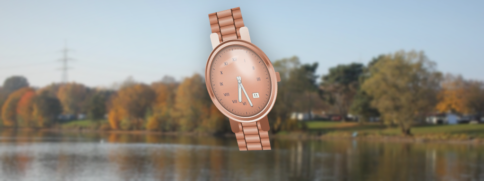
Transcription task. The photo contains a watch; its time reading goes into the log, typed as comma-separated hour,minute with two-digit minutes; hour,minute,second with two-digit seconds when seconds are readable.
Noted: 6,27
